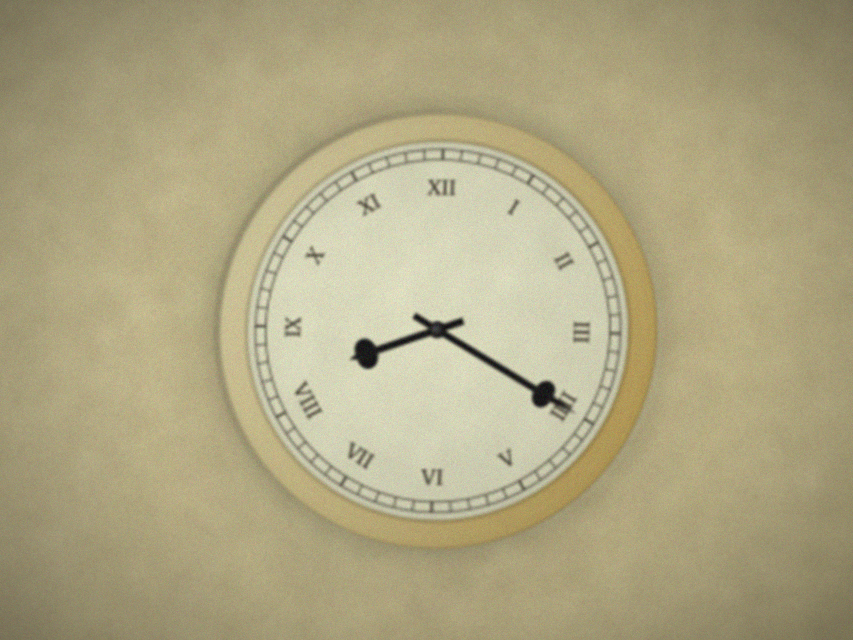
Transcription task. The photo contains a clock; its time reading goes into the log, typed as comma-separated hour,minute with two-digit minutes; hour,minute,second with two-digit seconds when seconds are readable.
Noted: 8,20
